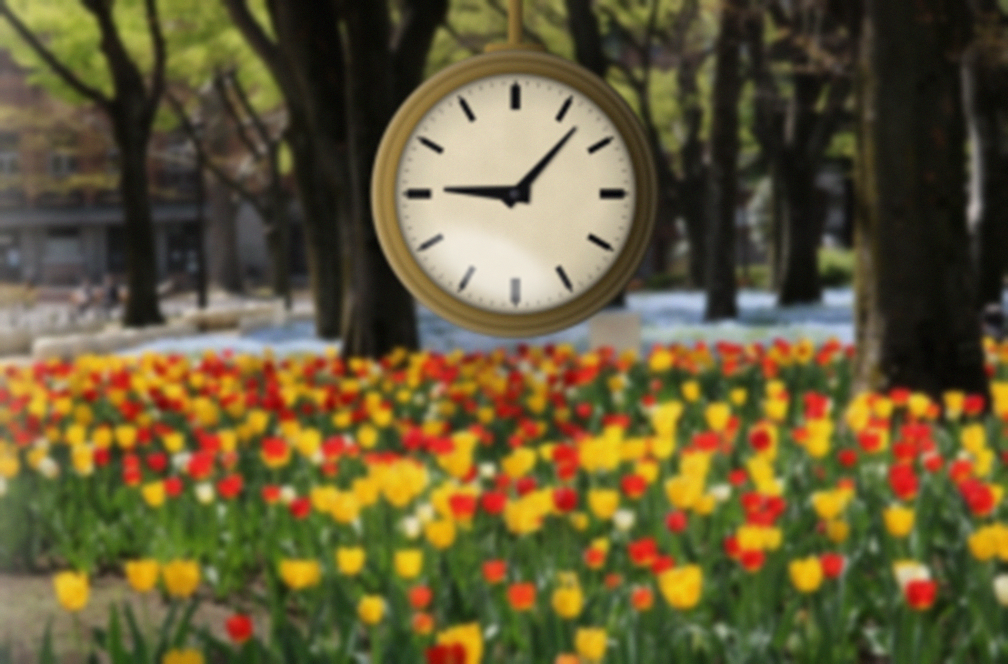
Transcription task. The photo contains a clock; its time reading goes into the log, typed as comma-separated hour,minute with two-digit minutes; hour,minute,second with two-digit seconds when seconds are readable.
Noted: 9,07
